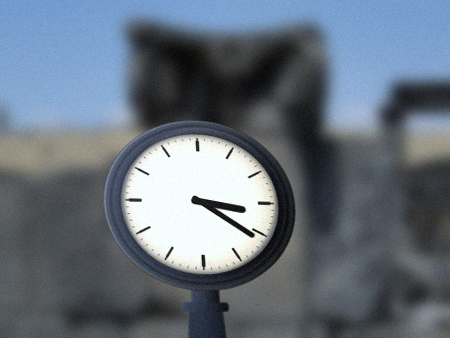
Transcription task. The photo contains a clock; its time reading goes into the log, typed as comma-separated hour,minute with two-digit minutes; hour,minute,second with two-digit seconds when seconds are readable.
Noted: 3,21
